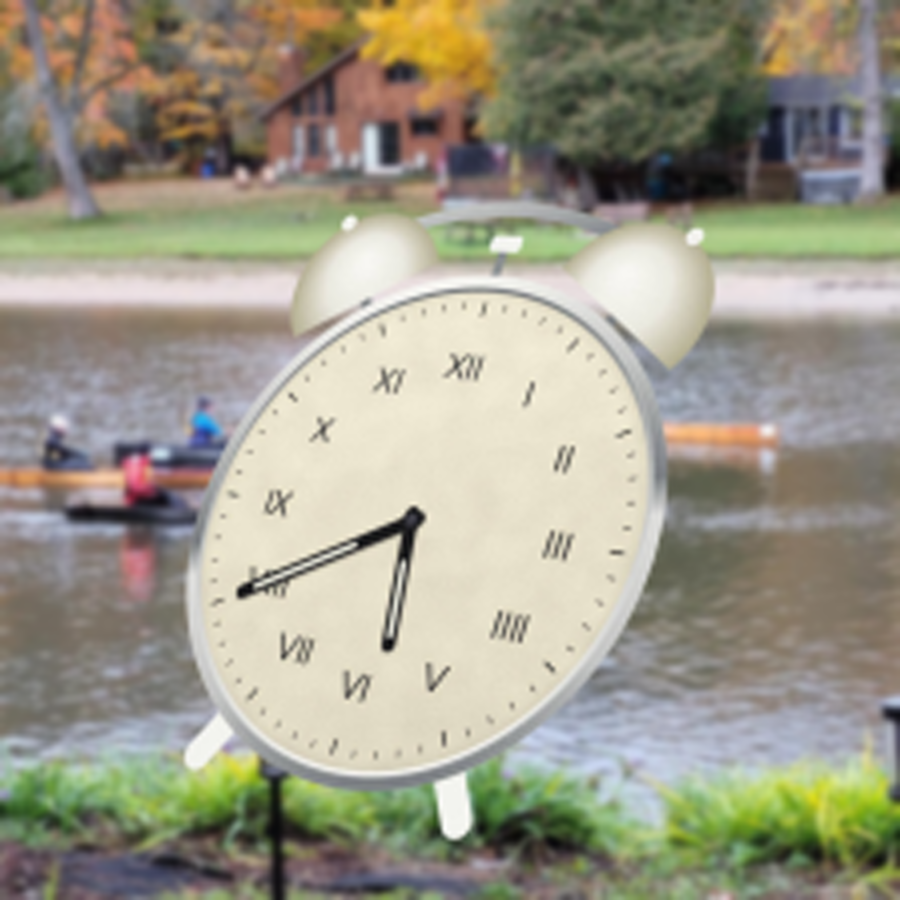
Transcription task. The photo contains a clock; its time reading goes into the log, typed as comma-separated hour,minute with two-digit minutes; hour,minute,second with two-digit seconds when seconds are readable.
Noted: 5,40
